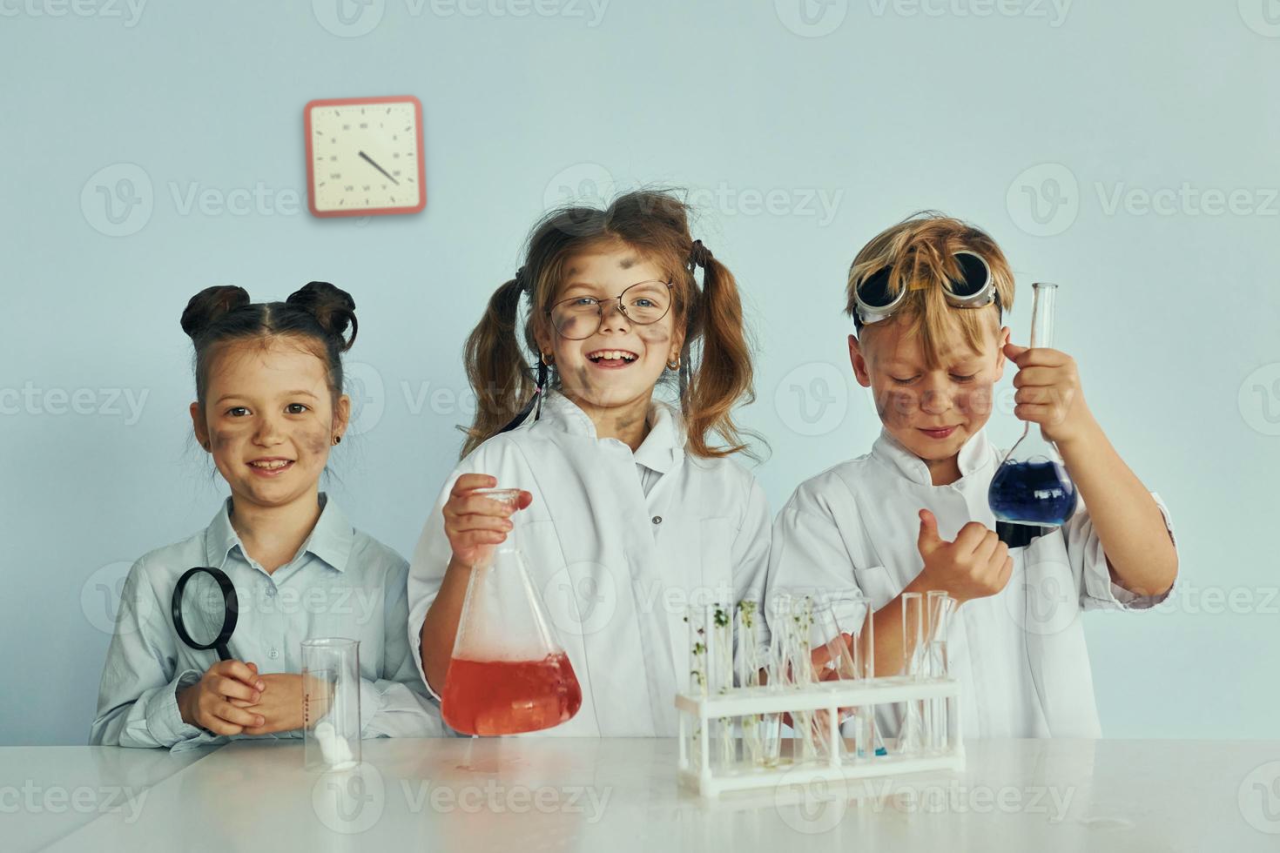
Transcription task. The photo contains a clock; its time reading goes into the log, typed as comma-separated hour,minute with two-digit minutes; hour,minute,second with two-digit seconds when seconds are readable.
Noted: 4,22
